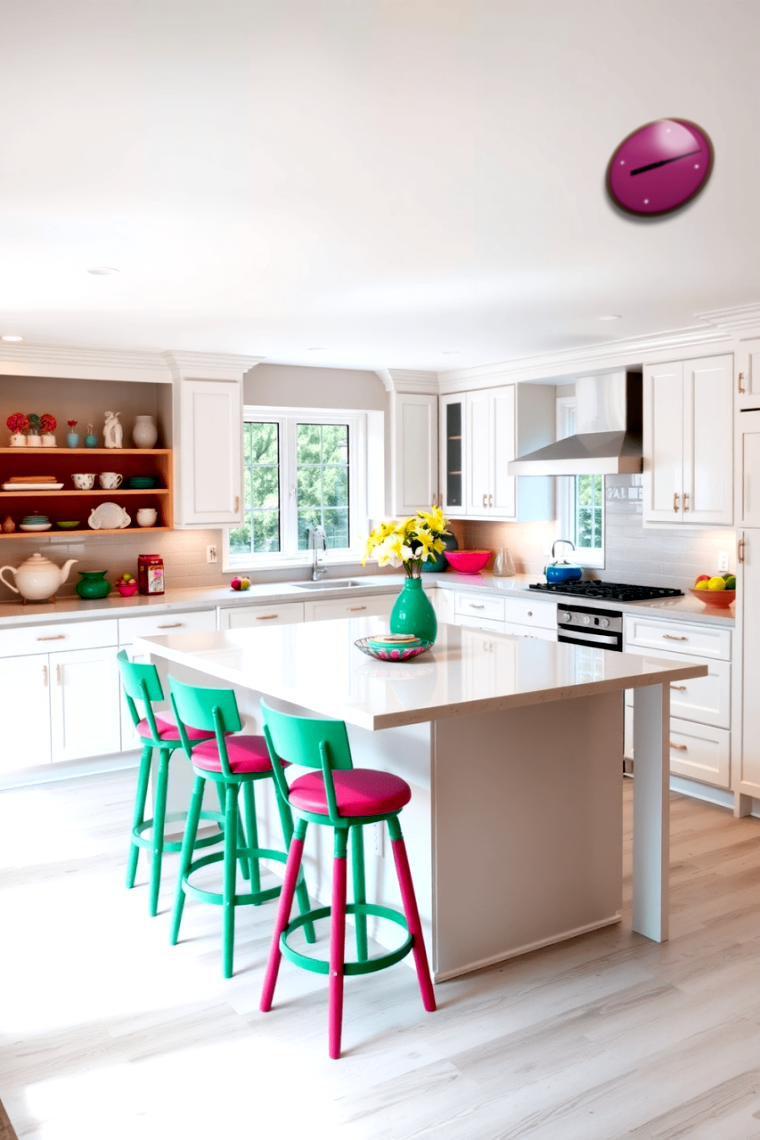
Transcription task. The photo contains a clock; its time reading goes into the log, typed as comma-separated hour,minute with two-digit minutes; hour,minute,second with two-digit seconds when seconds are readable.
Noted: 8,11
